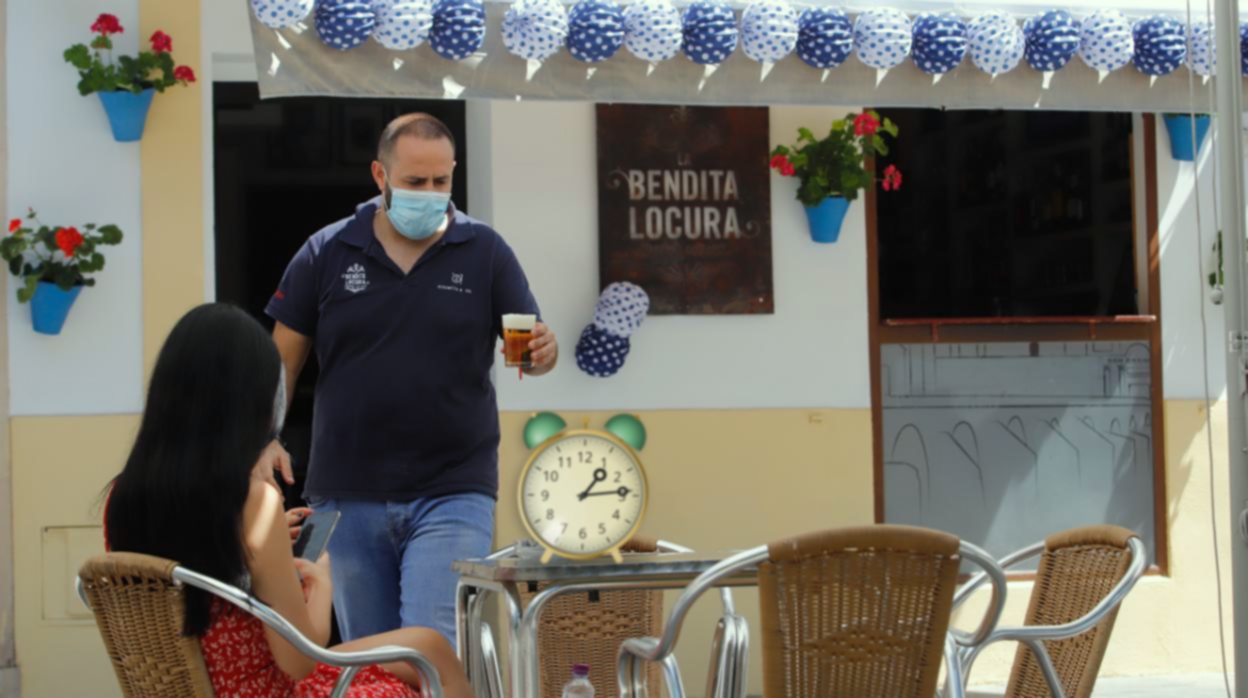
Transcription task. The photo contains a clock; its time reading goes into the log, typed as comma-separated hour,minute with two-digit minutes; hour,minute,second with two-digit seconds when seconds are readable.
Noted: 1,14
